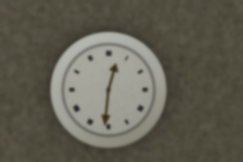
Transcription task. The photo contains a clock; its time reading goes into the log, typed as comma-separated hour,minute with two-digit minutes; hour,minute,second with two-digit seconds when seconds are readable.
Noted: 12,31
